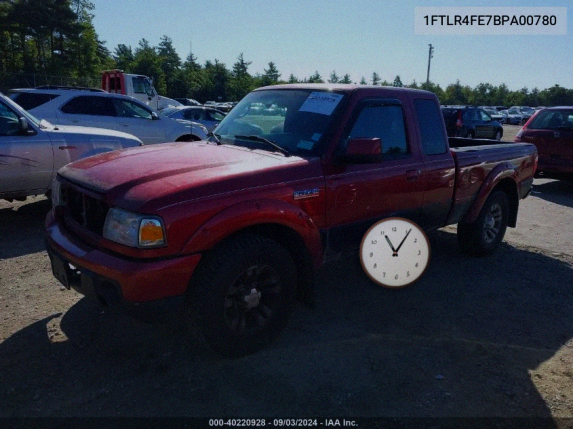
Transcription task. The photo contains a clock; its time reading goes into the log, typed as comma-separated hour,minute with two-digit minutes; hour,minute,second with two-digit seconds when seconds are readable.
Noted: 11,06
